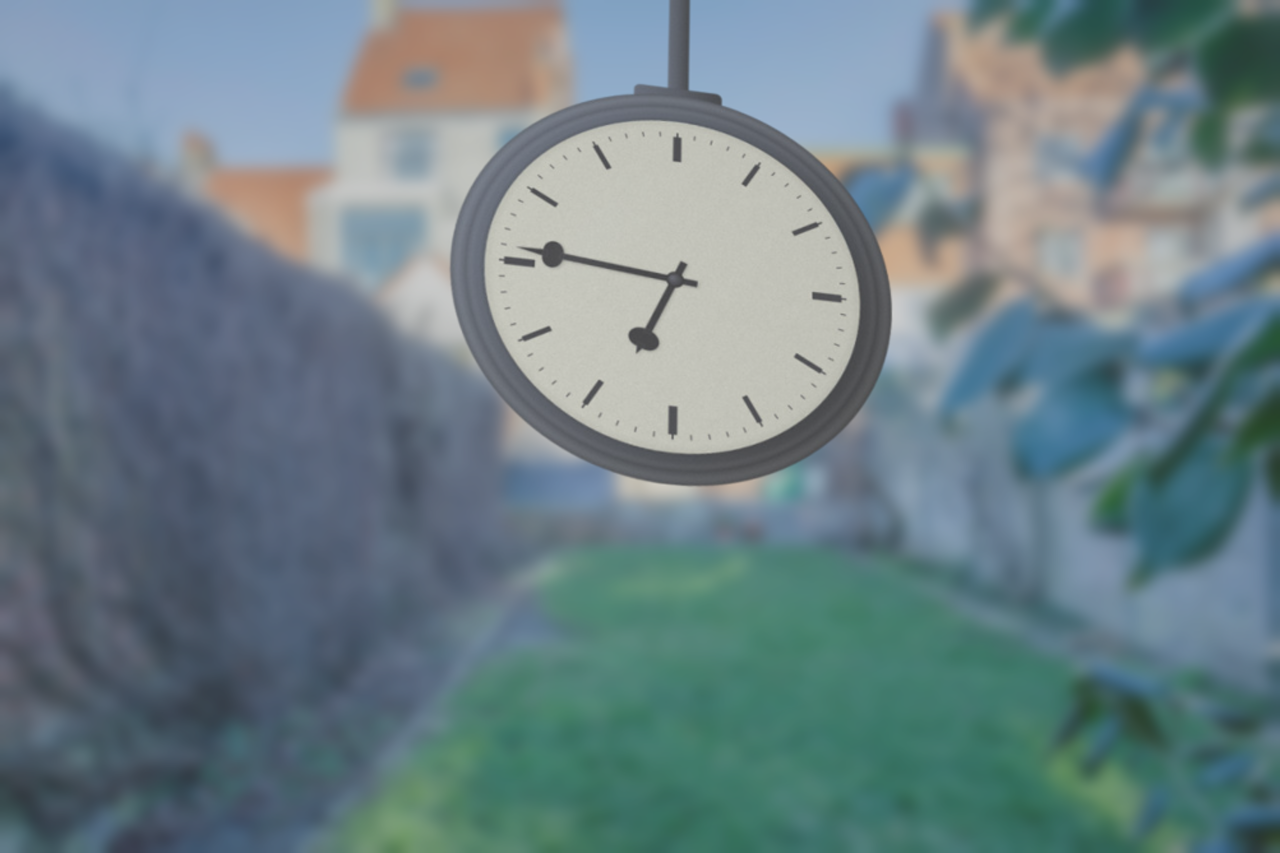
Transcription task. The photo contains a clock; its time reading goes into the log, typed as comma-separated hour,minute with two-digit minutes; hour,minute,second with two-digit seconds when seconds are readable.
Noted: 6,46
